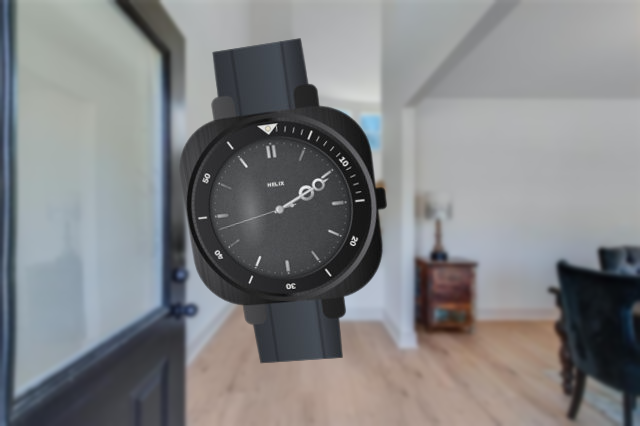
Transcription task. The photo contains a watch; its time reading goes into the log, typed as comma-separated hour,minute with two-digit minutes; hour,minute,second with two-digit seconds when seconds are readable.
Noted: 2,10,43
